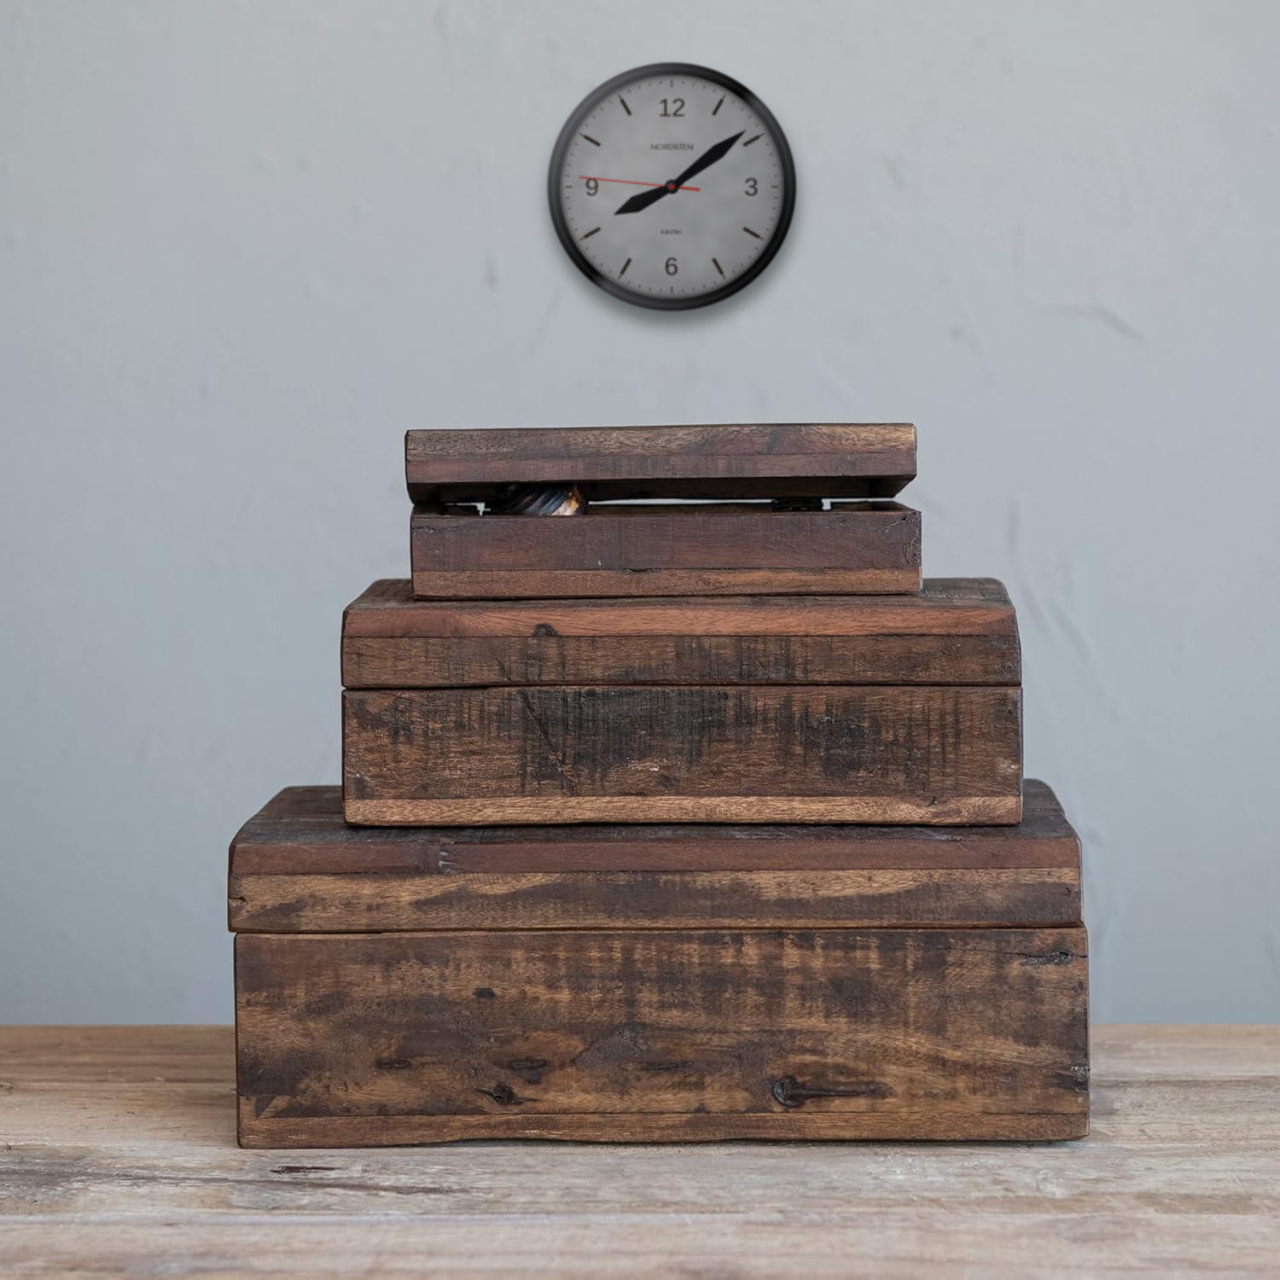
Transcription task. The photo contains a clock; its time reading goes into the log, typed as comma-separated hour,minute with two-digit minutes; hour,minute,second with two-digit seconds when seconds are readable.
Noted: 8,08,46
